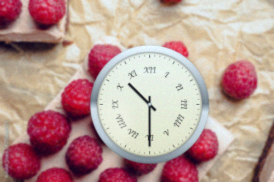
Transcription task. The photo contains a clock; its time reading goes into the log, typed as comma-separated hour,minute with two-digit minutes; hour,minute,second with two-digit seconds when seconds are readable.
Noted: 10,30
